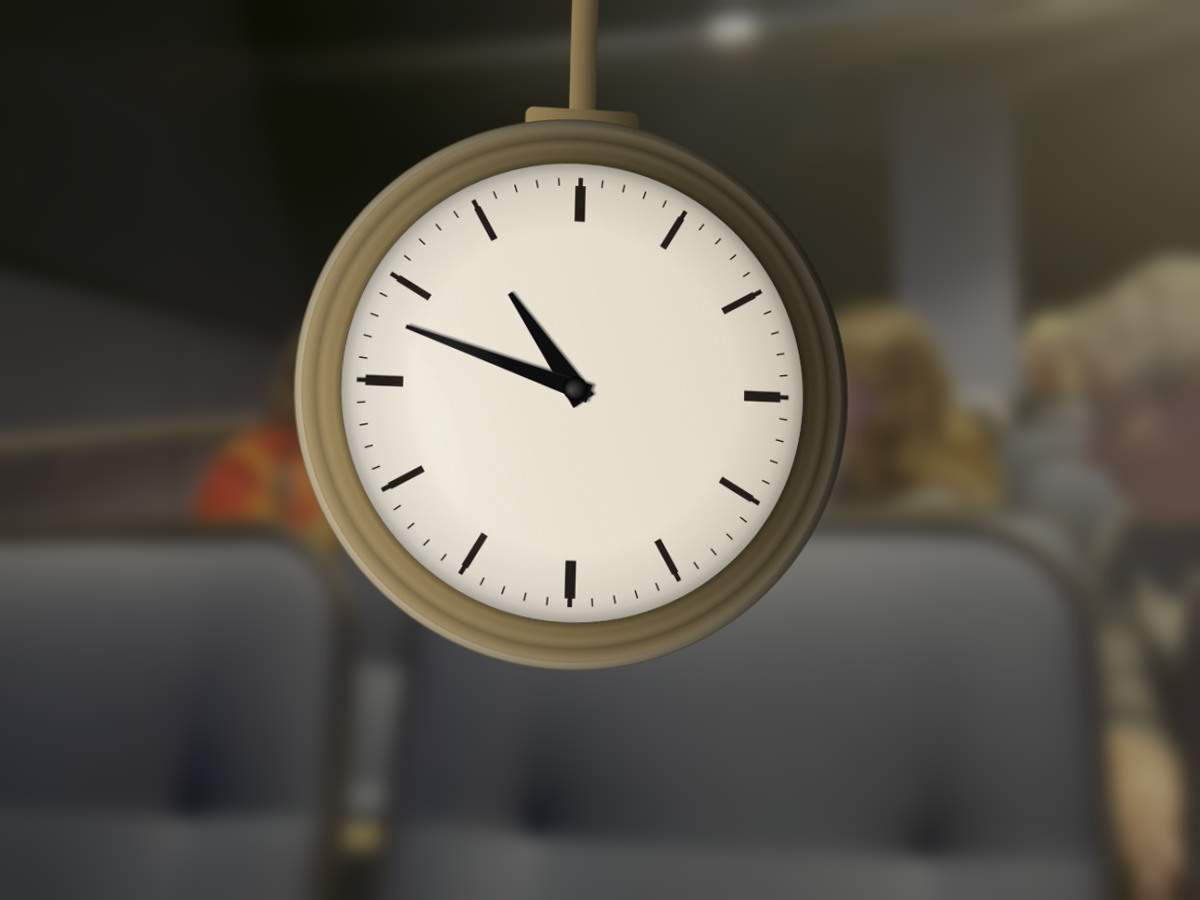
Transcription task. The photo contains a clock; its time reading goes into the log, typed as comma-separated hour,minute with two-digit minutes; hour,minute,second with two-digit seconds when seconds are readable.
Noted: 10,48
